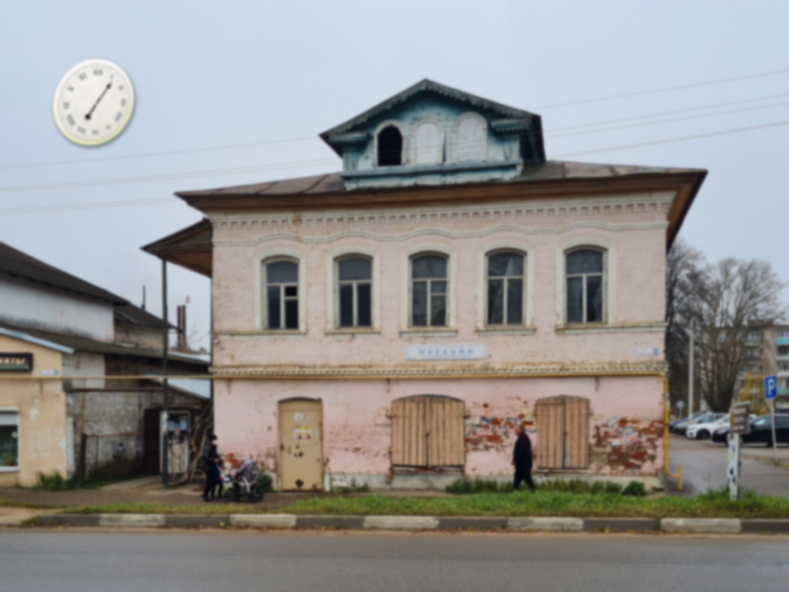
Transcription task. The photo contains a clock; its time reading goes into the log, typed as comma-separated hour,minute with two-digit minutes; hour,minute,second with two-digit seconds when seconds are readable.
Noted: 7,06
